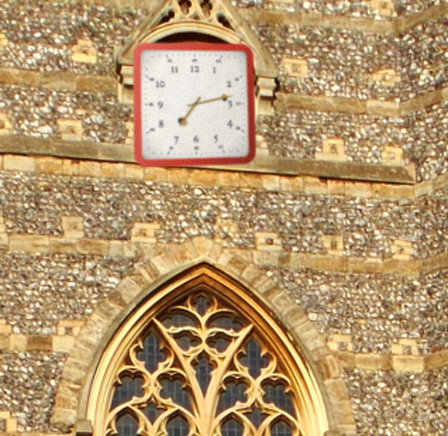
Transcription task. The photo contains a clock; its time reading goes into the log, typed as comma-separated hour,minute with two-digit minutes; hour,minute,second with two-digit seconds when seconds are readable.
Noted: 7,13
